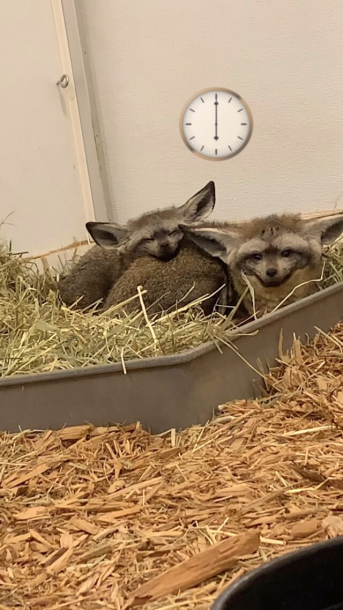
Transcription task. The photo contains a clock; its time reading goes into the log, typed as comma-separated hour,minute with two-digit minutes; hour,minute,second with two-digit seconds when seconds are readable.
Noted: 6,00
